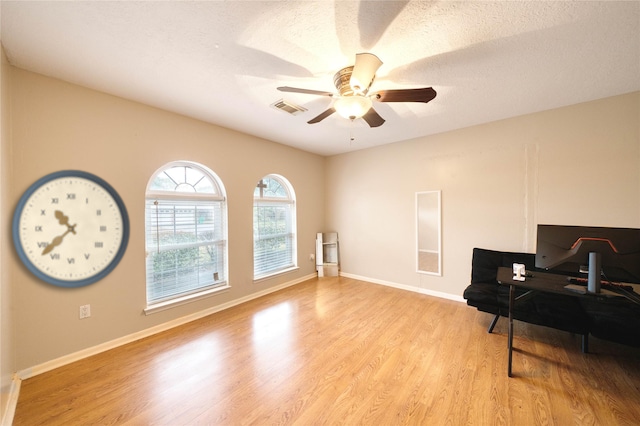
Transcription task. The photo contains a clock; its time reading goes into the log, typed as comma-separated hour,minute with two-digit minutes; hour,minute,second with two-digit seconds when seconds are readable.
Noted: 10,38
